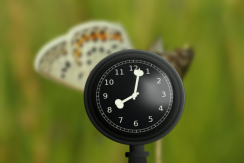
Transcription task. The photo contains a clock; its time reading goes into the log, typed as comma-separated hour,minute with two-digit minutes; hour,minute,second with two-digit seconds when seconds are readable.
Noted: 8,02
